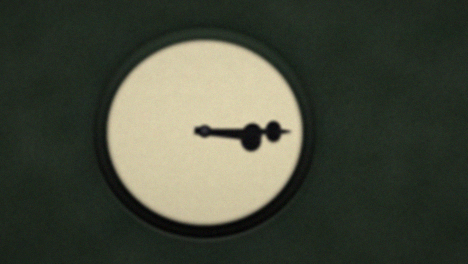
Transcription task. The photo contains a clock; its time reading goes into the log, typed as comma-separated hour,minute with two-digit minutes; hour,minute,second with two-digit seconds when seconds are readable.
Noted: 3,15
